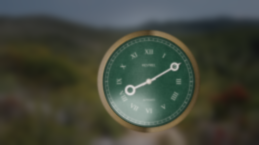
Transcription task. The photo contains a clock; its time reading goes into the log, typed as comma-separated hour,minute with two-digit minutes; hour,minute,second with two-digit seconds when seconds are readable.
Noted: 8,10
